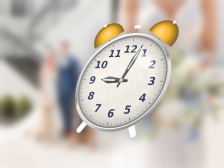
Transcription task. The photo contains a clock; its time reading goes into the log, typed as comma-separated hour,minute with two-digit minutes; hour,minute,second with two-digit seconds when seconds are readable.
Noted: 9,03
